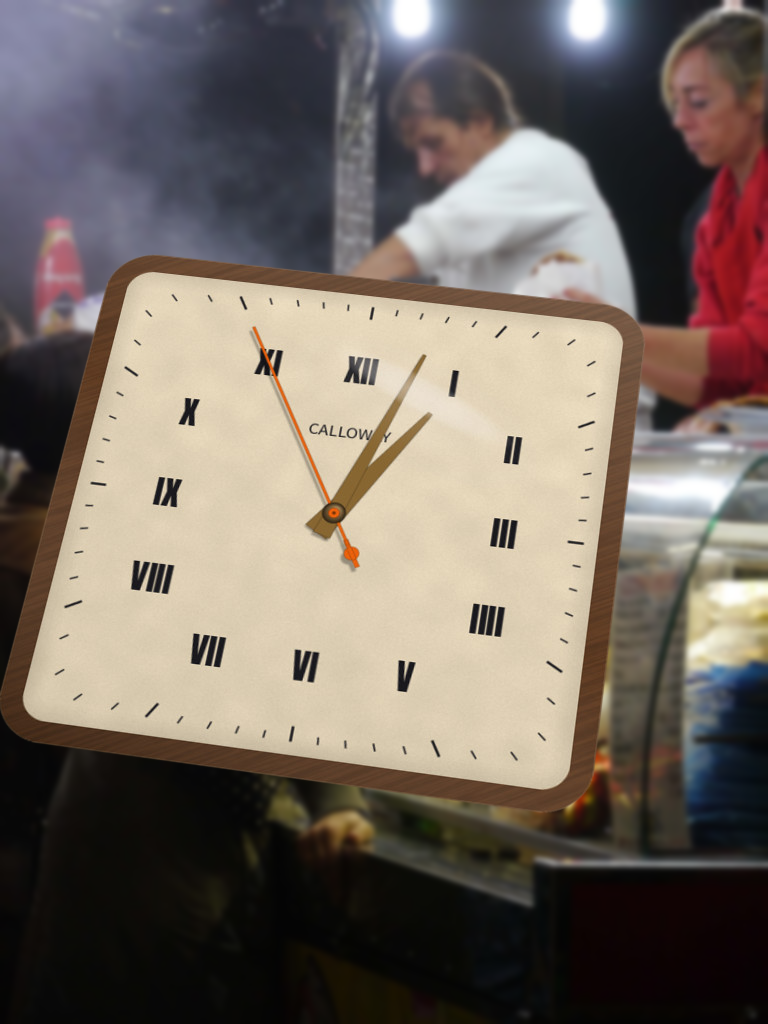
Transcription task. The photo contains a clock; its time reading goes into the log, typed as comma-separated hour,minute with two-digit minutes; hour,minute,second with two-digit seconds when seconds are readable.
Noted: 1,02,55
